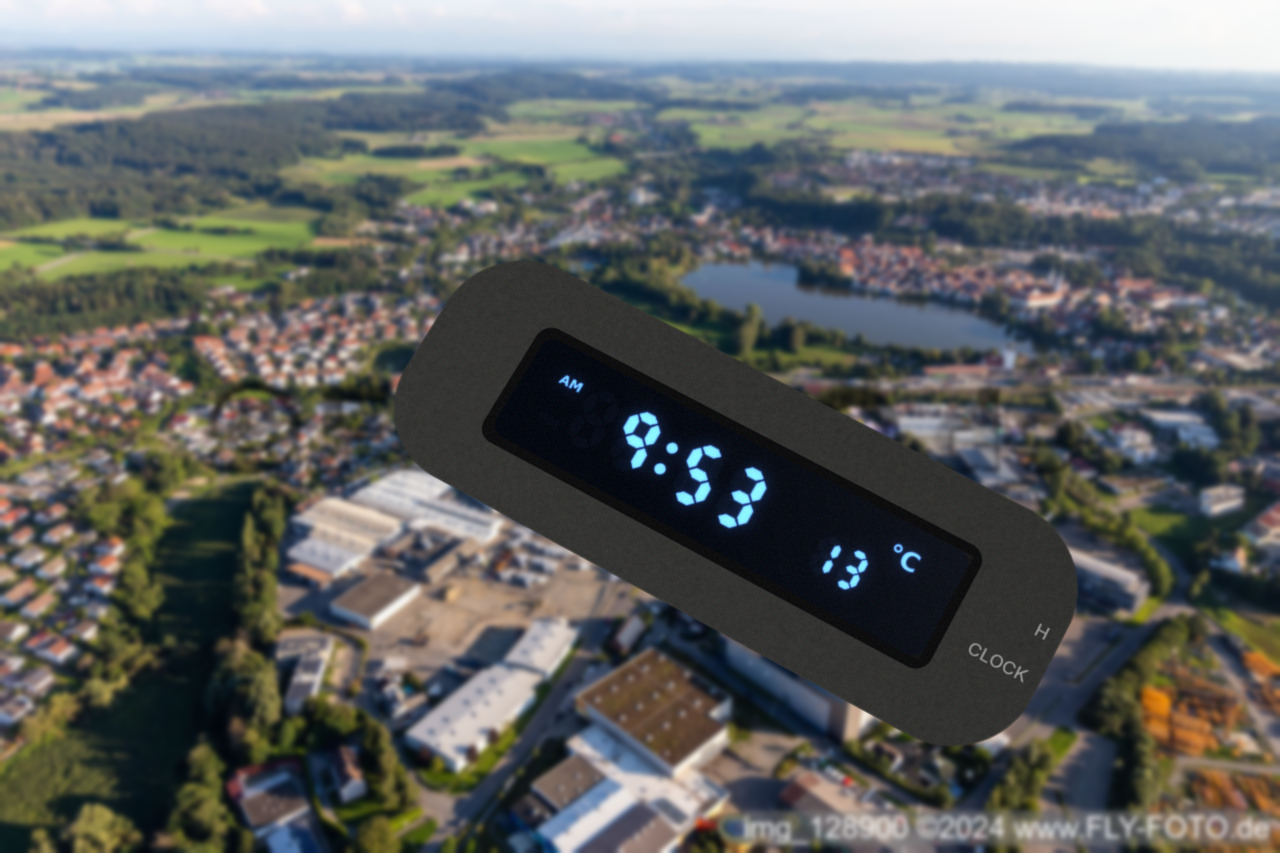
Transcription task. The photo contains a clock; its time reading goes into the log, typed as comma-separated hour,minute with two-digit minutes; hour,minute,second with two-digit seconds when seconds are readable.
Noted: 9,53
